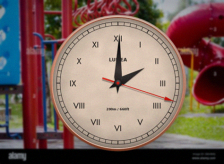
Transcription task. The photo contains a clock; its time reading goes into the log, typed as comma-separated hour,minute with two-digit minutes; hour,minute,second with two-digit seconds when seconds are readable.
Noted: 2,00,18
